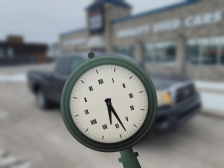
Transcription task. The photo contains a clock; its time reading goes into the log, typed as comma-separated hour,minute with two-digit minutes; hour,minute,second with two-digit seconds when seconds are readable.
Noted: 6,28
